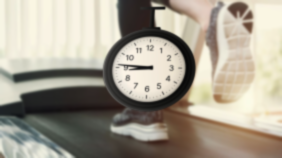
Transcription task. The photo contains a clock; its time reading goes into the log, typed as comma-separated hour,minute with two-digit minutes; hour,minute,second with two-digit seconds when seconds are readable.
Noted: 8,46
